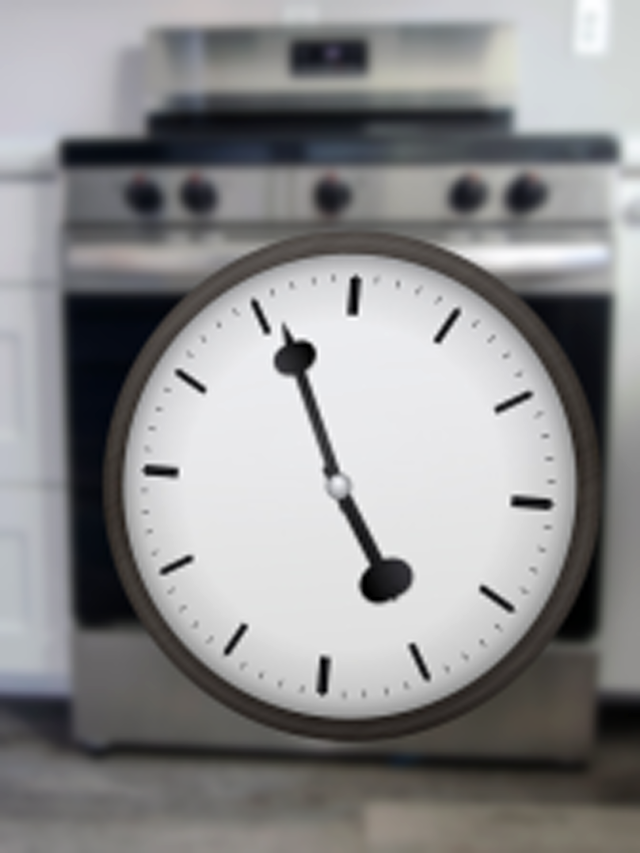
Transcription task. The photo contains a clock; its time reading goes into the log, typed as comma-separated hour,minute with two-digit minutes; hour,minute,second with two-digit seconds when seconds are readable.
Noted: 4,56
